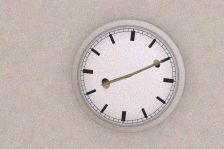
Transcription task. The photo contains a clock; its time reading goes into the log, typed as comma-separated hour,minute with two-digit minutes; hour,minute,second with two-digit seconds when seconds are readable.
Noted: 8,10
